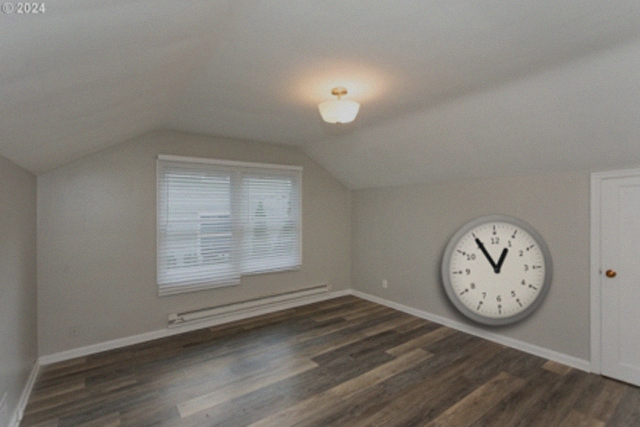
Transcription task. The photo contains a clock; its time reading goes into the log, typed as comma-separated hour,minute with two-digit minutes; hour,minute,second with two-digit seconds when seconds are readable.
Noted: 12,55
